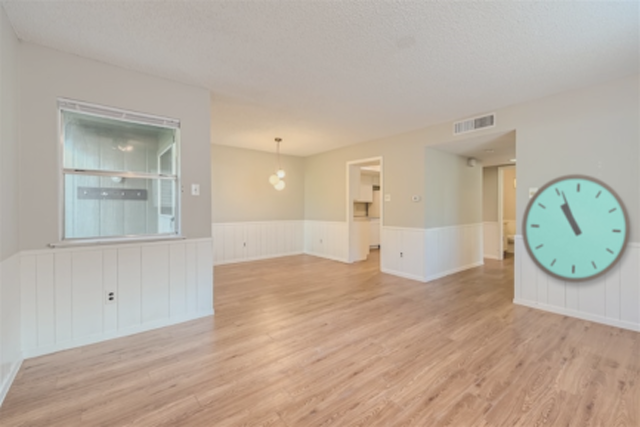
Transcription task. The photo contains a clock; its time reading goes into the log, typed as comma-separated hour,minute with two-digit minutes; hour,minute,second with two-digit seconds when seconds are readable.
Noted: 10,56
